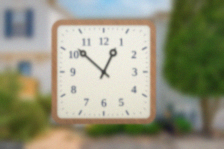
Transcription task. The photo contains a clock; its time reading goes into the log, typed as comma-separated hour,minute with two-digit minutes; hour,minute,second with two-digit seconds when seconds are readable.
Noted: 12,52
